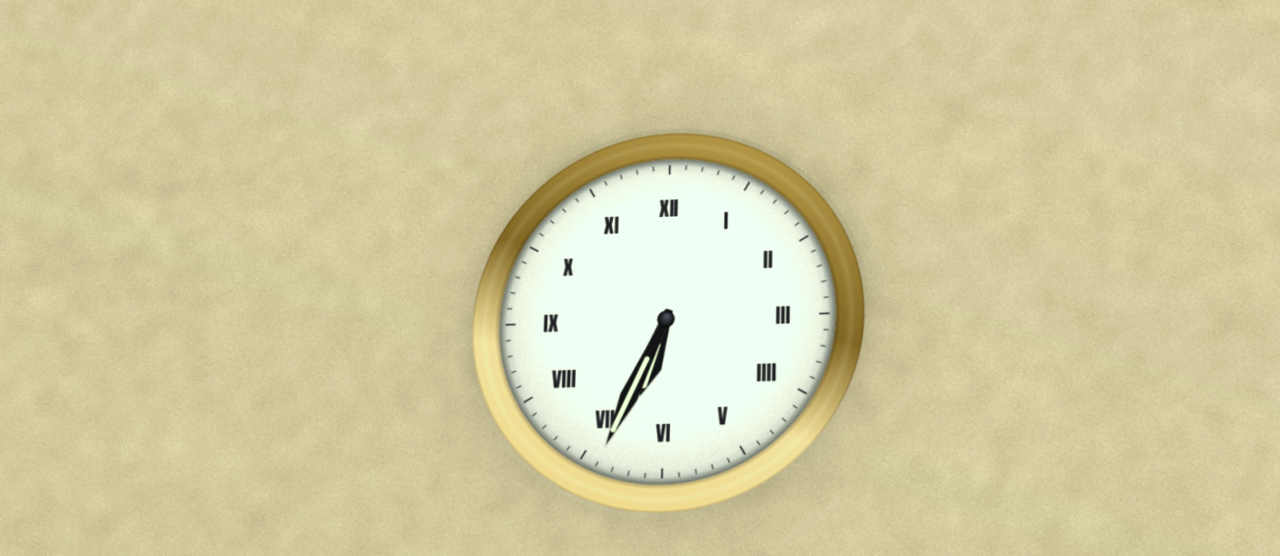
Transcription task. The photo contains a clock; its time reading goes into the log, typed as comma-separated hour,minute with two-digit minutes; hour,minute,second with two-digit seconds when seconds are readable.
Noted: 6,34
